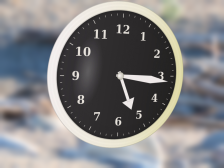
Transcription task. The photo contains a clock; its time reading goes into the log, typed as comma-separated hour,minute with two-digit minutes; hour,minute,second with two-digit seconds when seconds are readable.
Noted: 5,16
